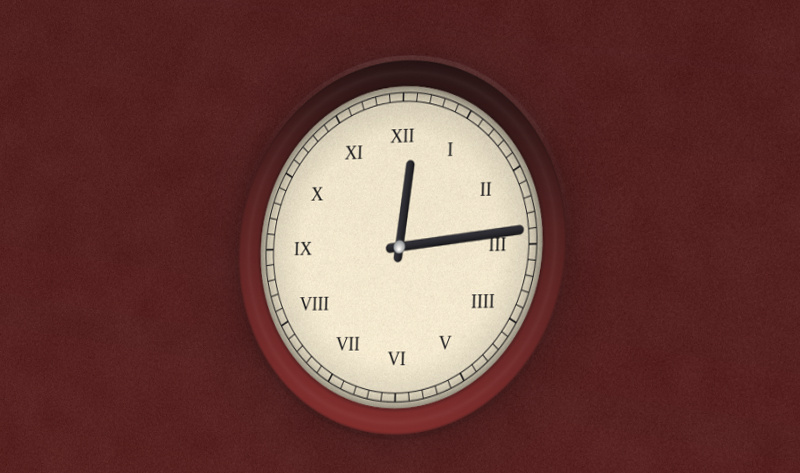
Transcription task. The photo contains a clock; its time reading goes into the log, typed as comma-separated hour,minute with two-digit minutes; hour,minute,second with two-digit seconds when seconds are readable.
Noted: 12,14
